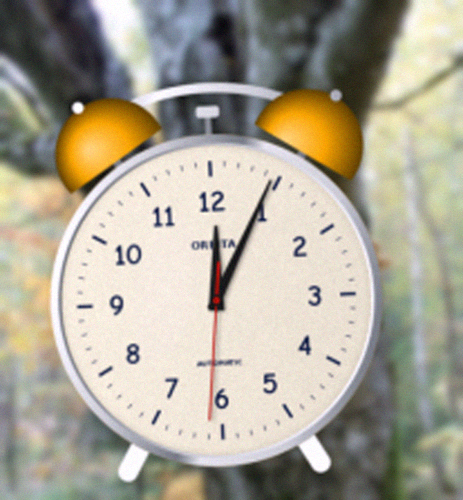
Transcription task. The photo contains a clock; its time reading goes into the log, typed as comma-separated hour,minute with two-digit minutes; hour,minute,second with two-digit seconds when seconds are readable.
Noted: 12,04,31
